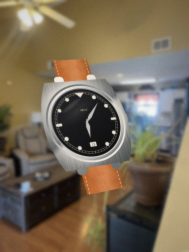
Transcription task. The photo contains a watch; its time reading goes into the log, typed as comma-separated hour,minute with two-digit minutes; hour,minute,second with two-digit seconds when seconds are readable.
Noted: 6,07
